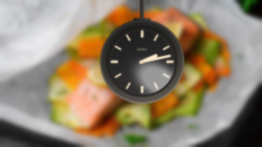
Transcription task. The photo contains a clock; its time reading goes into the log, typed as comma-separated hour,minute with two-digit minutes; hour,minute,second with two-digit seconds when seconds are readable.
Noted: 2,13
